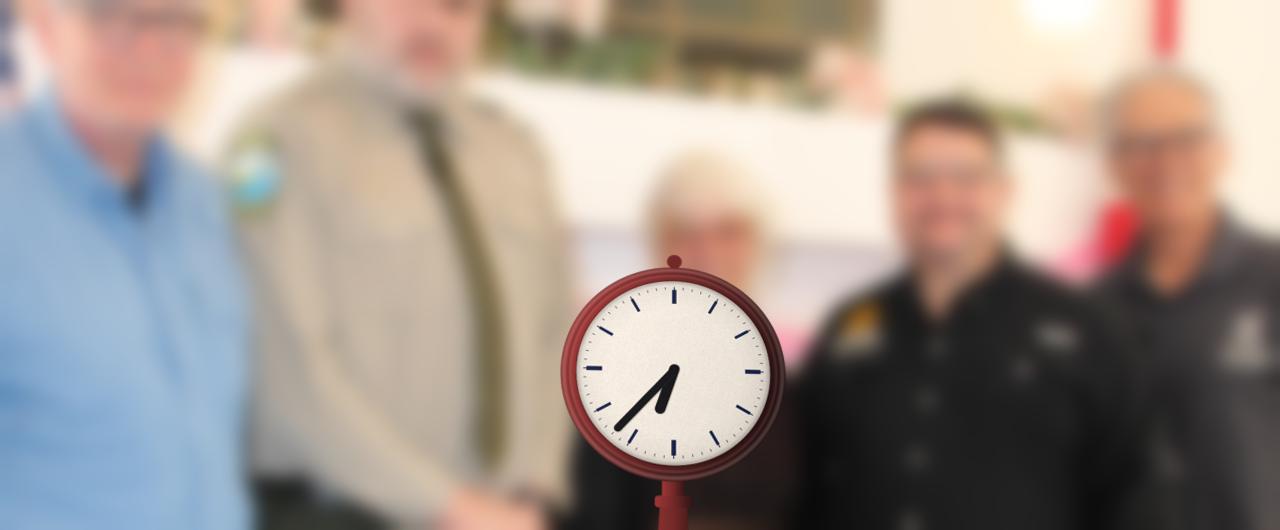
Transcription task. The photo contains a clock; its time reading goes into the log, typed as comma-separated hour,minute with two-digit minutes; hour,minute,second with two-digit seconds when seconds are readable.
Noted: 6,37
